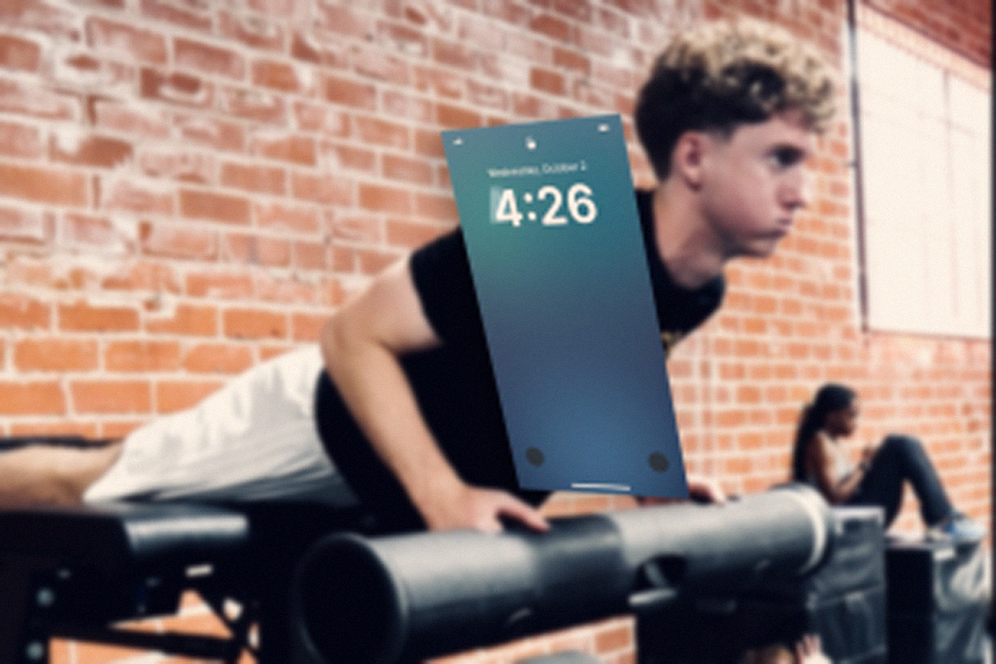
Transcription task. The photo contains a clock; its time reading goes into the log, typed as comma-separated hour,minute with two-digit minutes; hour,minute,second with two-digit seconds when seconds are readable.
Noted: 4,26
